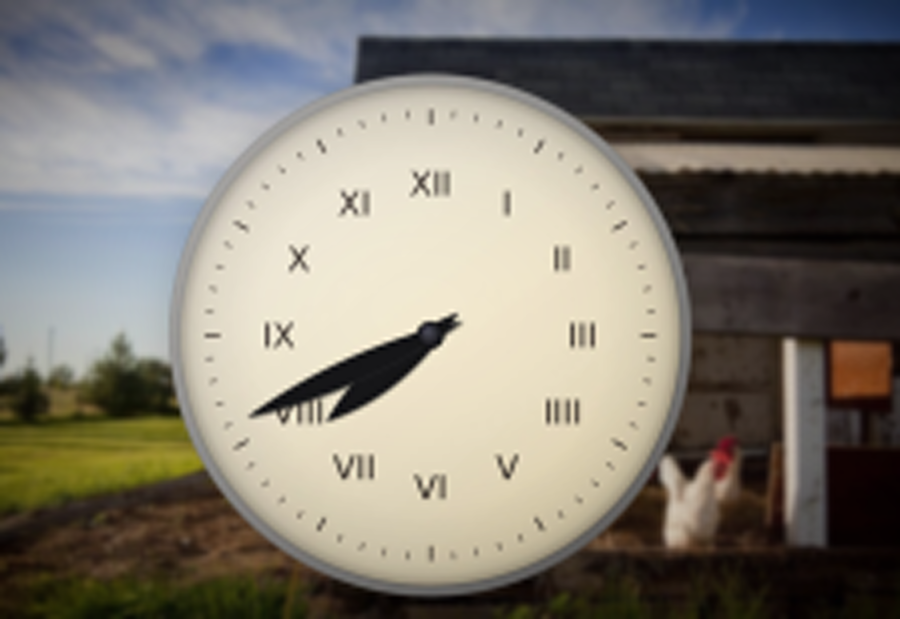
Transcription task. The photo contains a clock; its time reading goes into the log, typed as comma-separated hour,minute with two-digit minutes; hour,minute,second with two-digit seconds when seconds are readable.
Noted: 7,41
